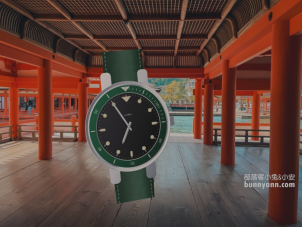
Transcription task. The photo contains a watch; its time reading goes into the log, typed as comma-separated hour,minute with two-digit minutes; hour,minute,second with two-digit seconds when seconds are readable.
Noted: 6,55
